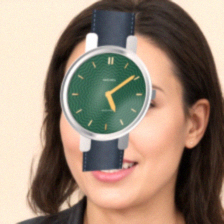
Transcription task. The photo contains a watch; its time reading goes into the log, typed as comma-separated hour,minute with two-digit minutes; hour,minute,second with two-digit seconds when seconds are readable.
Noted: 5,09
